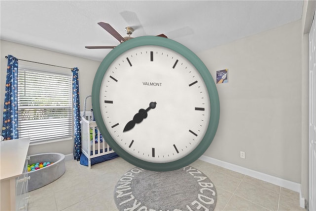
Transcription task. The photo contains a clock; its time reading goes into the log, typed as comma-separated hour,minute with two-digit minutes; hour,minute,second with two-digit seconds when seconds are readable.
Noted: 7,38
